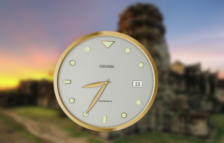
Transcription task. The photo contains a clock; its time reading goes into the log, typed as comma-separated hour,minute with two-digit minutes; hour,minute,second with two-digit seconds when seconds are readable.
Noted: 8,35
